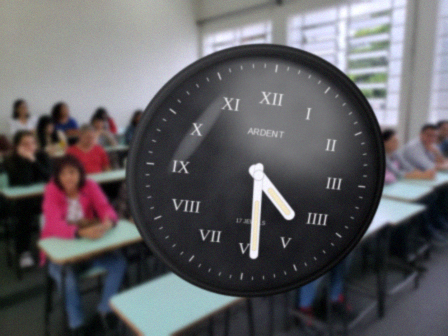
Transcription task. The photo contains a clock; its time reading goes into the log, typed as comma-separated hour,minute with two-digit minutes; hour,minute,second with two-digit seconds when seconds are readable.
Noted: 4,29
